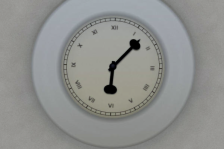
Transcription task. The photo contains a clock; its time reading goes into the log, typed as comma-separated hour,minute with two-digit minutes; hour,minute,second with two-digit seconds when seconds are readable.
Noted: 6,07
